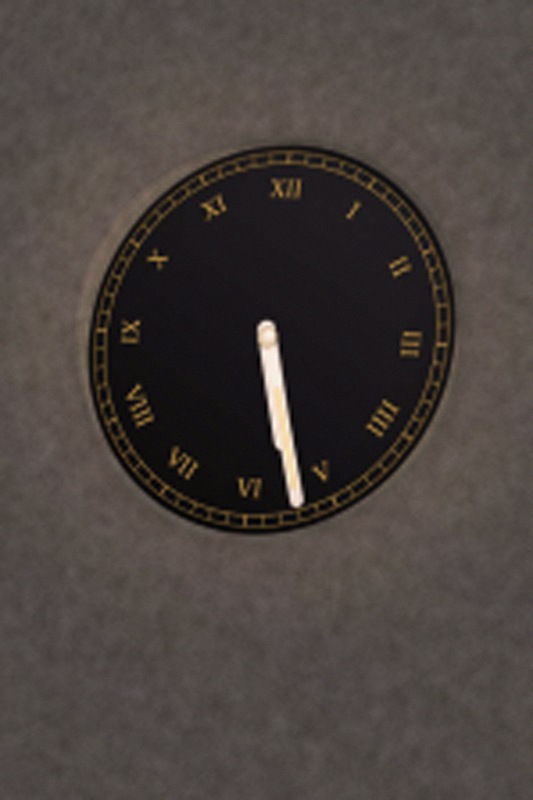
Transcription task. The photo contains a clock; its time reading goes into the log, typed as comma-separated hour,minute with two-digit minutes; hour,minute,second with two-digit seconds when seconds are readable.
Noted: 5,27
